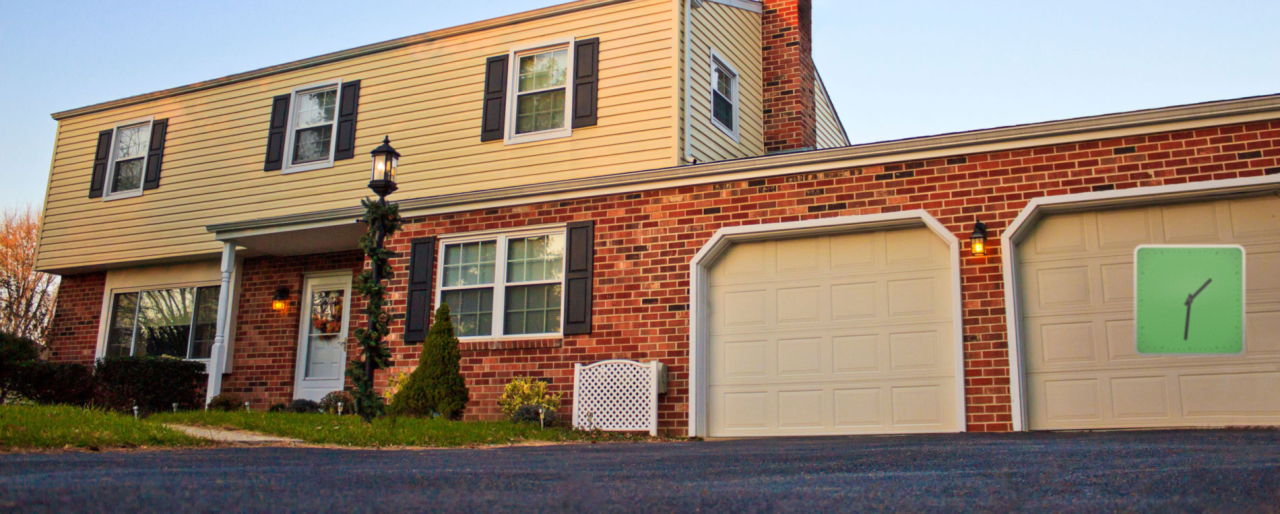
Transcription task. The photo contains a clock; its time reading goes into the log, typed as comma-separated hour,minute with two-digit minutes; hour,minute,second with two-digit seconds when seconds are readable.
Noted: 1,31
